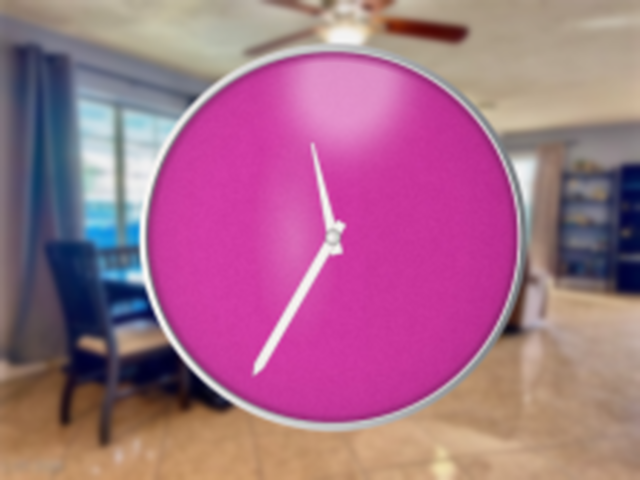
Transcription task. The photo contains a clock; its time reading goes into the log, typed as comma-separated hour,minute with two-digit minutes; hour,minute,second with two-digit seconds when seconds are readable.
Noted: 11,35
